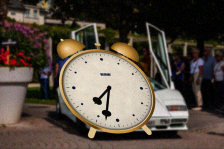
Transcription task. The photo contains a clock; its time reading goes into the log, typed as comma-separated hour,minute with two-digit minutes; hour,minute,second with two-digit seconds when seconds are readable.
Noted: 7,33
